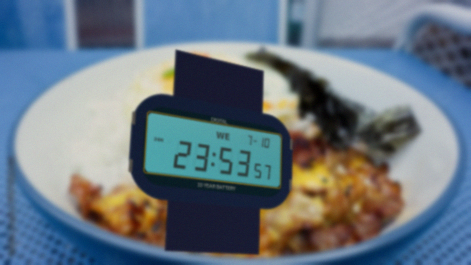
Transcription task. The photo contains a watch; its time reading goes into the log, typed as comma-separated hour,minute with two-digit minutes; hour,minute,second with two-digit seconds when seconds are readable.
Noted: 23,53,57
